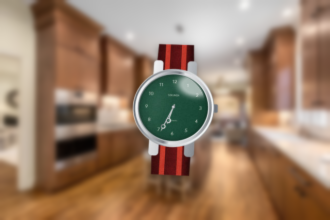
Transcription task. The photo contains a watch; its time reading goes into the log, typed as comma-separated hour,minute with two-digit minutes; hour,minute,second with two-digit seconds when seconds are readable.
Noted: 6,34
